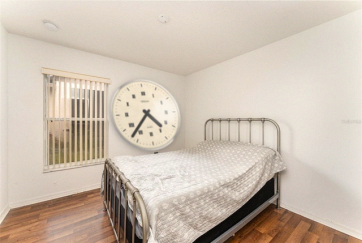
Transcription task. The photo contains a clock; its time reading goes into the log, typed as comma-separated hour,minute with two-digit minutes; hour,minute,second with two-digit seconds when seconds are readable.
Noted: 4,37
